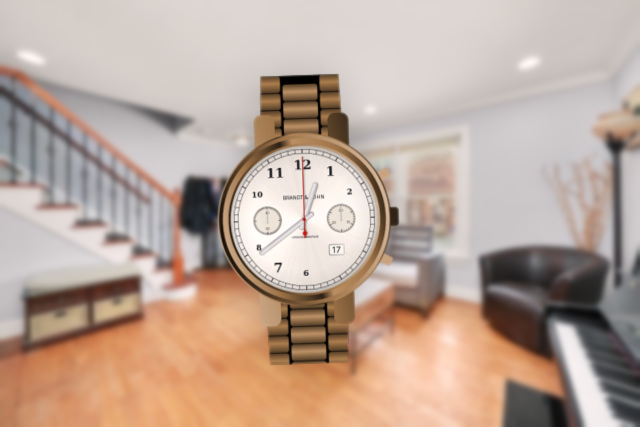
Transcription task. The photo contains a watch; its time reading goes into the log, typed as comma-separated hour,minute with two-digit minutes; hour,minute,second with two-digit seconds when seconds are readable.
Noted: 12,39
